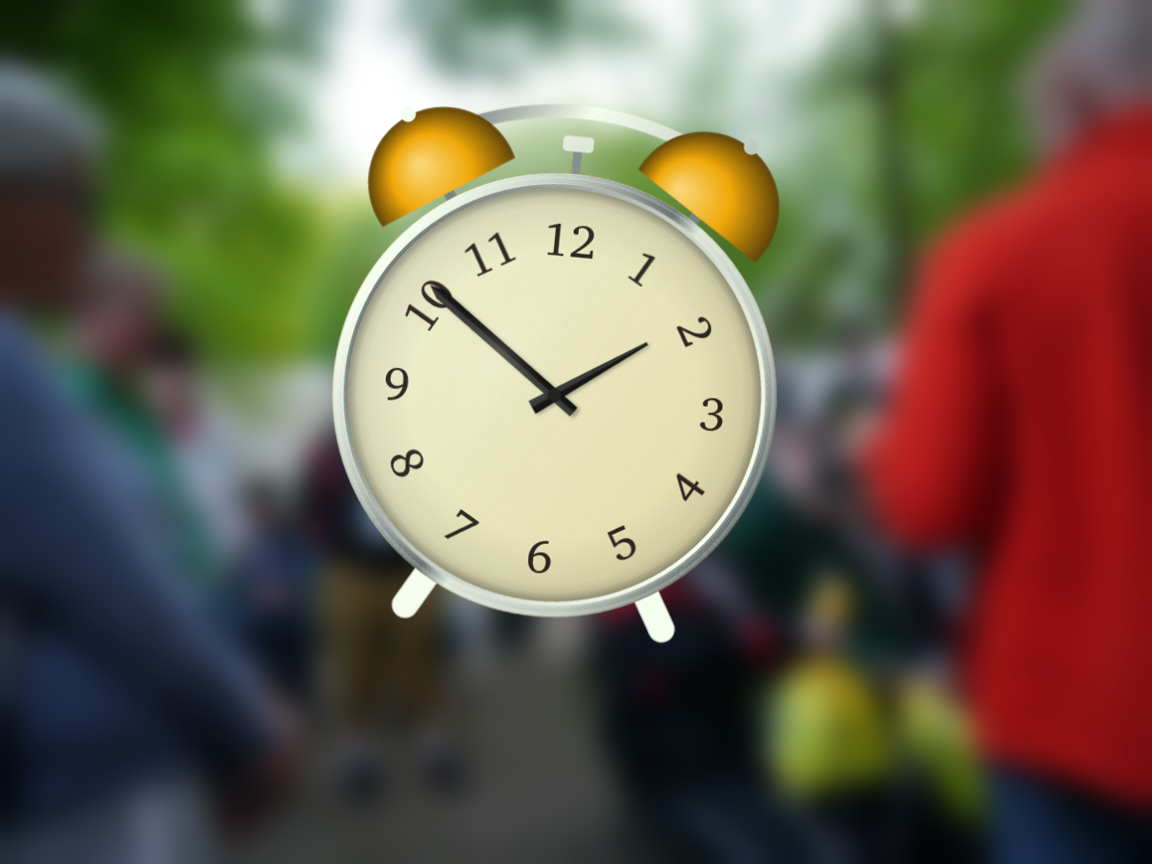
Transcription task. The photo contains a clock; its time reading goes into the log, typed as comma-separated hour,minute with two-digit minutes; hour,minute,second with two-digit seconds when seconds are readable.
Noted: 1,51
